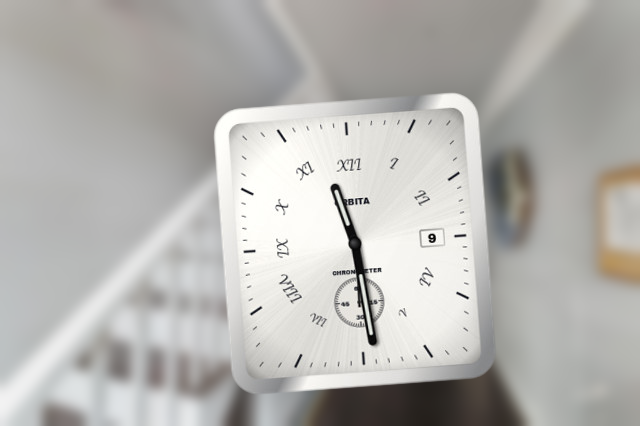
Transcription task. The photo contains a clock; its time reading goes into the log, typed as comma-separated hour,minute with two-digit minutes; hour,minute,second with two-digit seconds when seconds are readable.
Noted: 11,29
